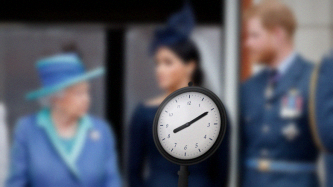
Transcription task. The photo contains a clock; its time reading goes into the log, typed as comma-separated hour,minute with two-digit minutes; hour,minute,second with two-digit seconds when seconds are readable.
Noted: 8,10
